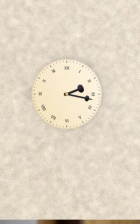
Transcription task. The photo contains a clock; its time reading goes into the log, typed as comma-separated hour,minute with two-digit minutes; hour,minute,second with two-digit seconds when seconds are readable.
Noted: 2,17
